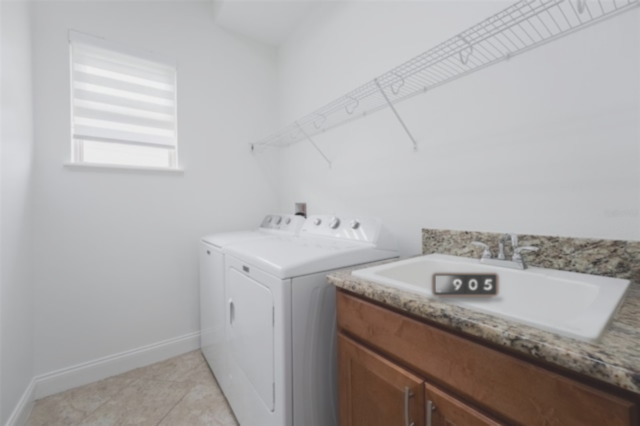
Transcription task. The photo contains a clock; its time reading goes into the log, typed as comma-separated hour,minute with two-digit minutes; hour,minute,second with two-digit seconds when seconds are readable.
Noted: 9,05
